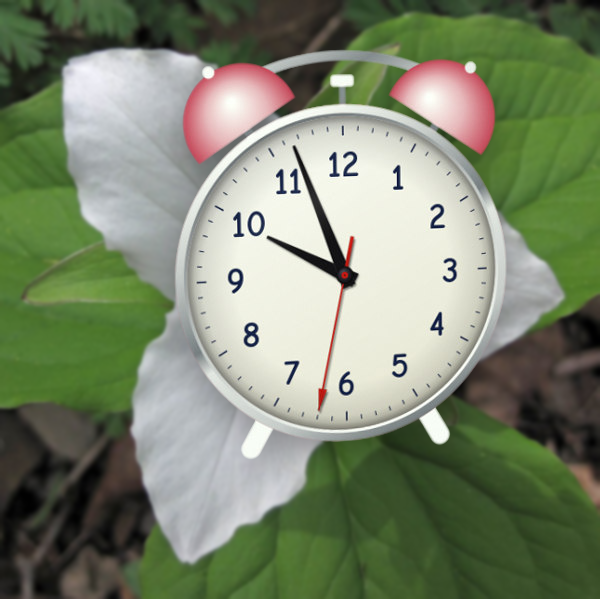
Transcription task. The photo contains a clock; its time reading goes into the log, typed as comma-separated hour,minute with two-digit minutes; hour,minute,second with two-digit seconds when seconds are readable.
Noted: 9,56,32
